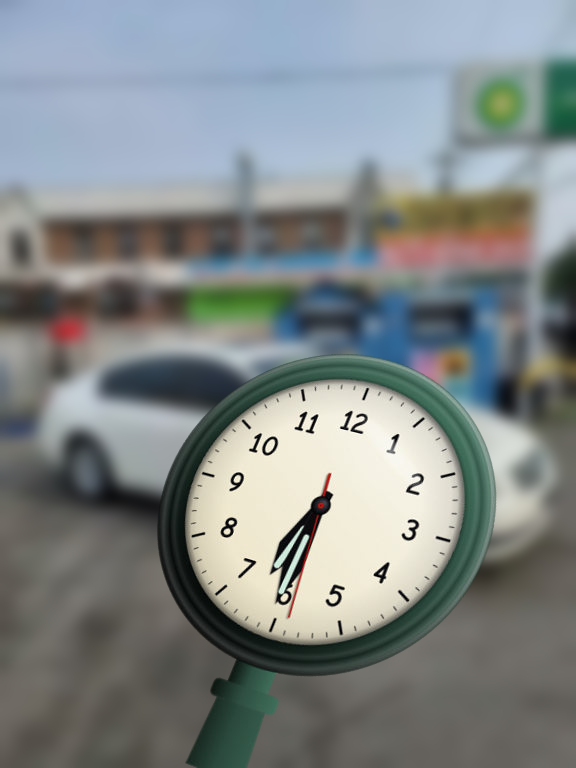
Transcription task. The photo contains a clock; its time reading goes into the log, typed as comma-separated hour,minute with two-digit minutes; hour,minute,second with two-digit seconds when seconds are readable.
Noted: 6,30,29
